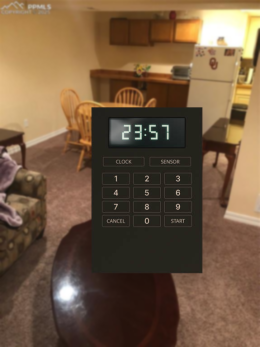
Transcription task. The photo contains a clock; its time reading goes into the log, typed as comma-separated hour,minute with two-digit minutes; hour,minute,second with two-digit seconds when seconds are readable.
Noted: 23,57
